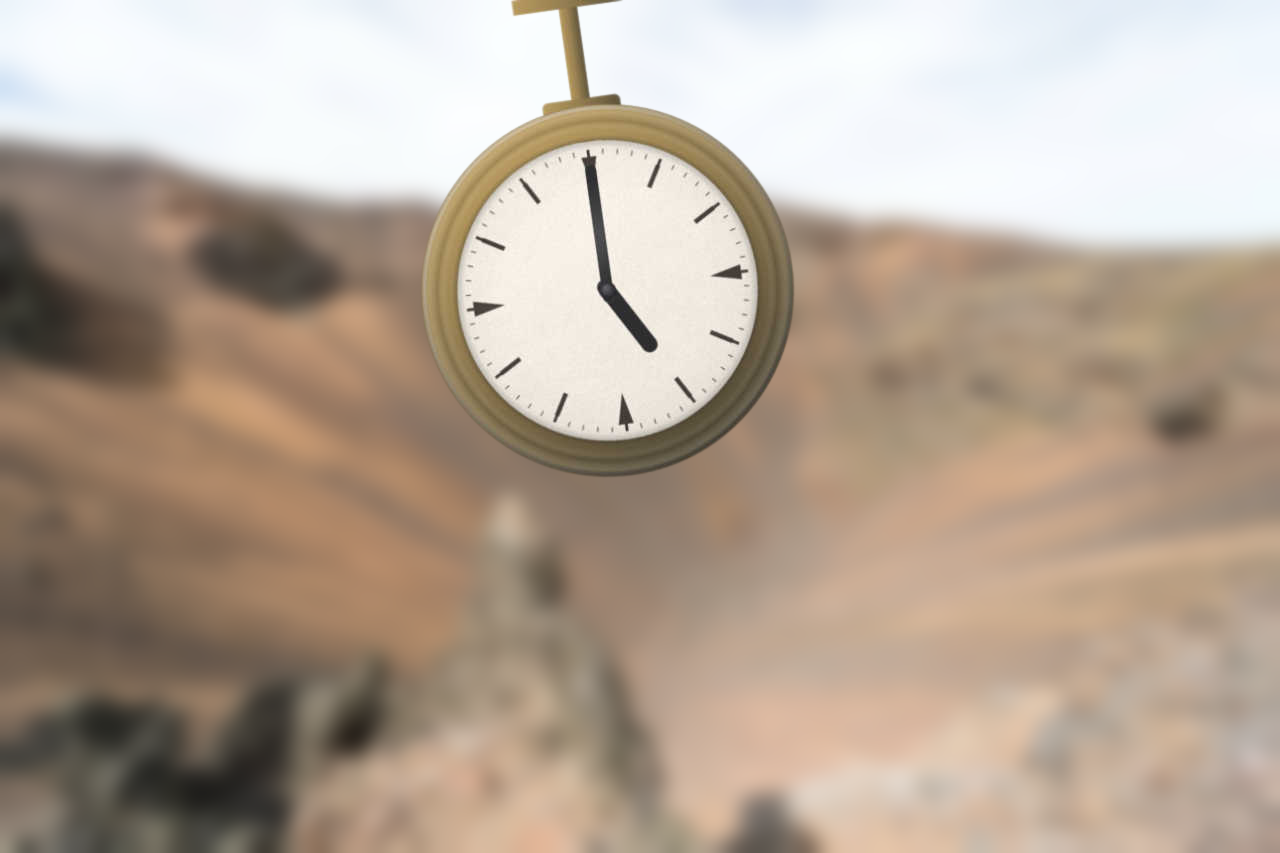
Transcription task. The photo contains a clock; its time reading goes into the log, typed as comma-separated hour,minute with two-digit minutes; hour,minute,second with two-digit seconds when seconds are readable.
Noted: 5,00
